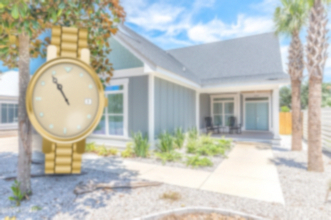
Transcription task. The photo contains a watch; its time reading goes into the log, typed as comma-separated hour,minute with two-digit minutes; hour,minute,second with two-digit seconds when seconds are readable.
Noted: 10,54
